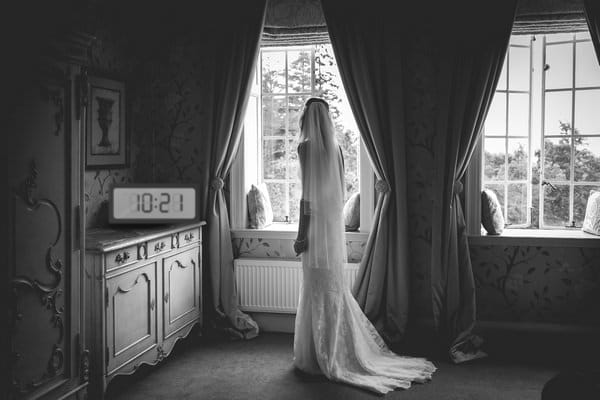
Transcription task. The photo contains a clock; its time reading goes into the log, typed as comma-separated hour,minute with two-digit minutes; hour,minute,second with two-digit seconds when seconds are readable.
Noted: 10,21
